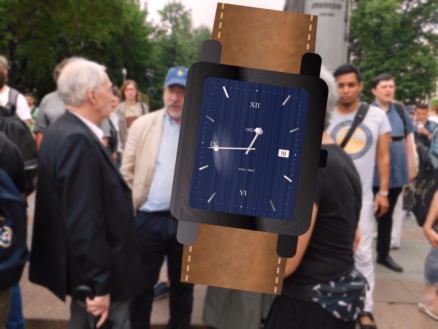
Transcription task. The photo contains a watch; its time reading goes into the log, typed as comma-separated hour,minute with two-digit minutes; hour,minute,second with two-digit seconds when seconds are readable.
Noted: 12,44
